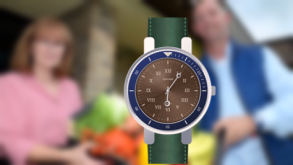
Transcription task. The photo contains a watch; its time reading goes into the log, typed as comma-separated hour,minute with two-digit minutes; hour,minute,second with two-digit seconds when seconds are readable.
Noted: 6,06
